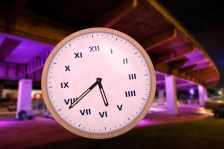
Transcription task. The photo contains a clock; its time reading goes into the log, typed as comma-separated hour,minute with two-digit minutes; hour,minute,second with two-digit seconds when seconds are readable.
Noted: 5,39
